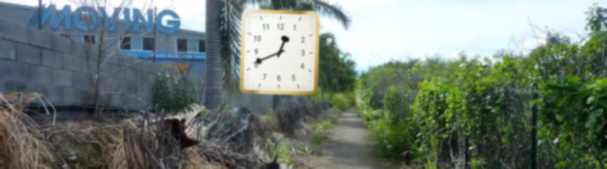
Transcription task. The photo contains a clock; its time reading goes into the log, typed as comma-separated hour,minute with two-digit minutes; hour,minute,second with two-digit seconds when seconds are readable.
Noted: 12,41
